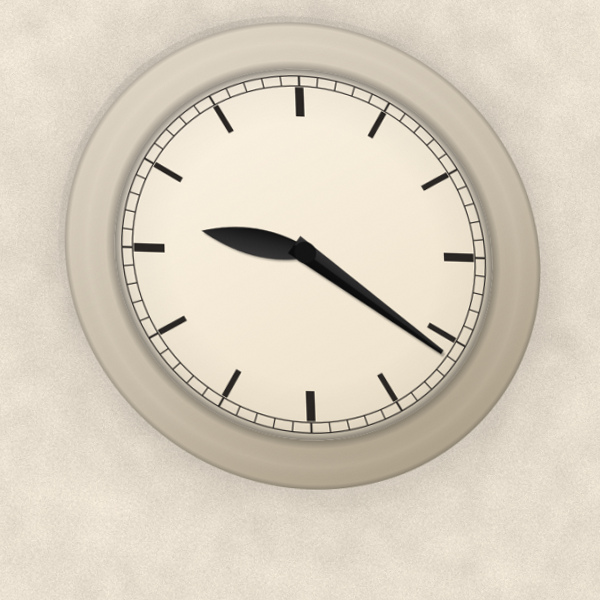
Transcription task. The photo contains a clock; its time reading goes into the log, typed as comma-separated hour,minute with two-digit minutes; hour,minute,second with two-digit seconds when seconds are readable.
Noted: 9,21
